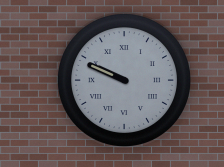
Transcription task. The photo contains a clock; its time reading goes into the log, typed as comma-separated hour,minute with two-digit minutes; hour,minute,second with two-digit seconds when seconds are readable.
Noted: 9,49
